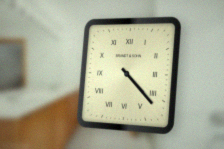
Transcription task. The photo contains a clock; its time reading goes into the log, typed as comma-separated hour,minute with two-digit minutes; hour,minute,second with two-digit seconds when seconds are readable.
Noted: 4,22
